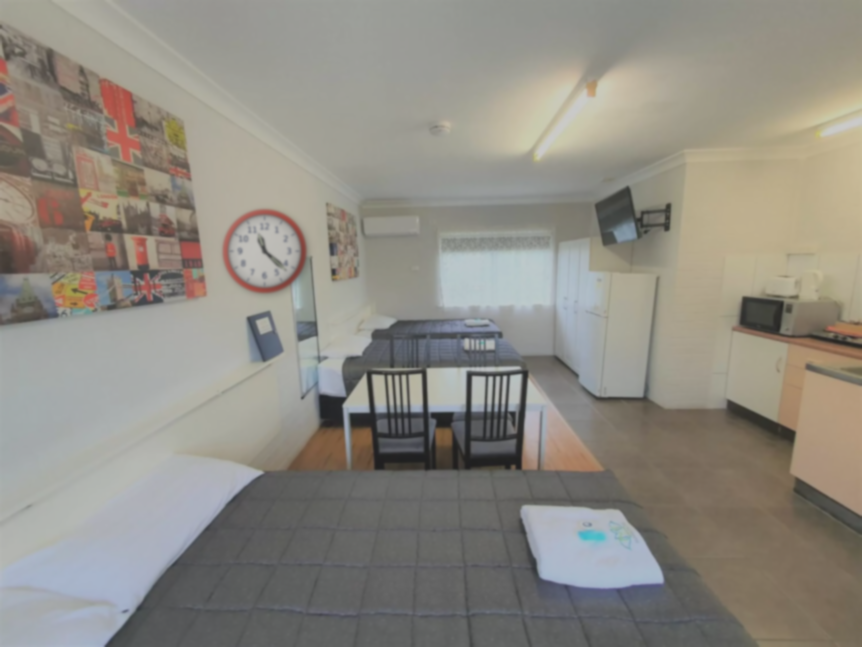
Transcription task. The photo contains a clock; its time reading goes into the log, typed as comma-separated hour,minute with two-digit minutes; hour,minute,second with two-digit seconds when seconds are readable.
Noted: 11,22
